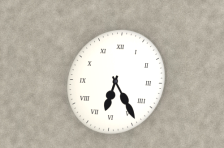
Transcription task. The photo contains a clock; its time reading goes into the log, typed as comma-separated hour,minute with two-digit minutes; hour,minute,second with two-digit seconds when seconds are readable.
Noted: 6,24
